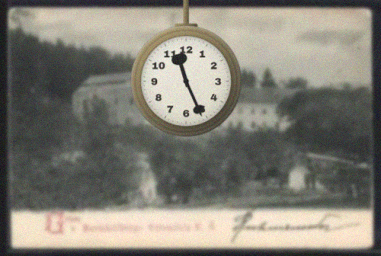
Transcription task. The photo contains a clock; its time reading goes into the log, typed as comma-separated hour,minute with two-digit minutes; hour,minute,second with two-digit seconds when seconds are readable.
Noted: 11,26
